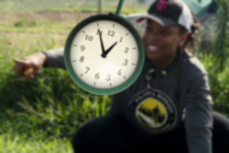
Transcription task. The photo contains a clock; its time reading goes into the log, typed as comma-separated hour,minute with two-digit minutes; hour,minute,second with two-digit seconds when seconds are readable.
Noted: 12,55
